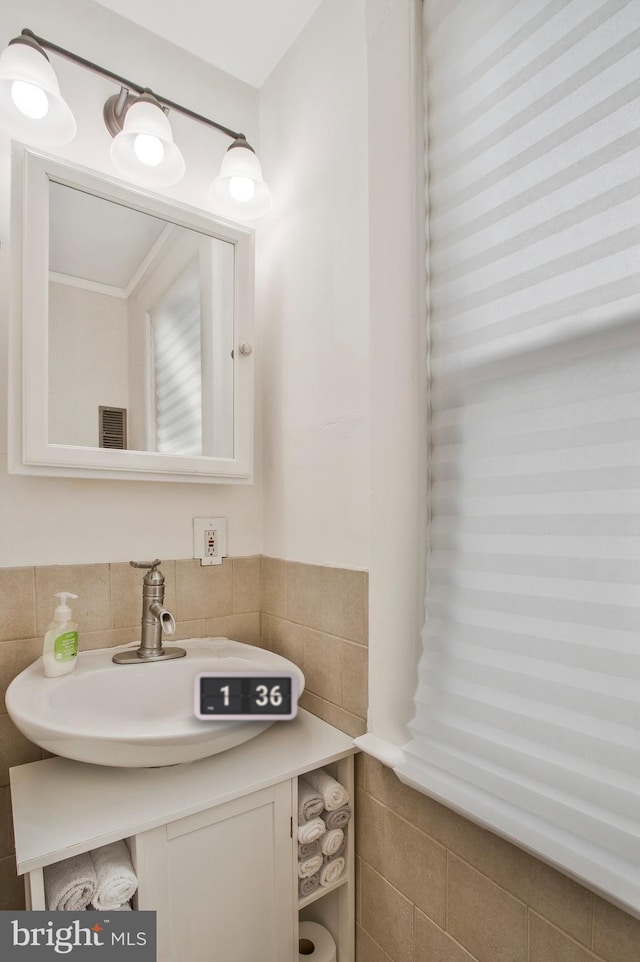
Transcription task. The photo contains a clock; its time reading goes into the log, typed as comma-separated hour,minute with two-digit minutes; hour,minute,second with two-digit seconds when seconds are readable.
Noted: 1,36
